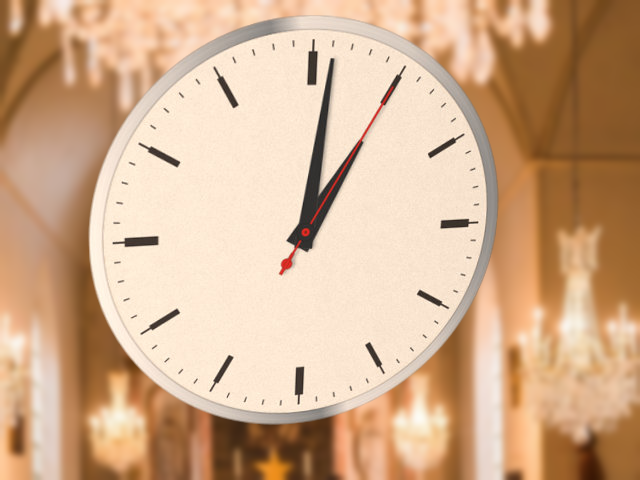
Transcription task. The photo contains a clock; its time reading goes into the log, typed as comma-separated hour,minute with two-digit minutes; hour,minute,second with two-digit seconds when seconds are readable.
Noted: 1,01,05
